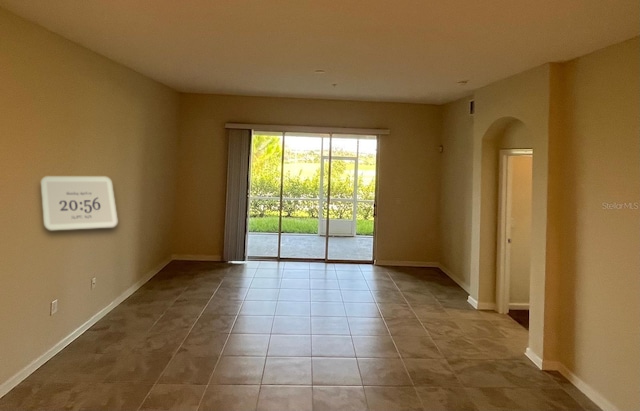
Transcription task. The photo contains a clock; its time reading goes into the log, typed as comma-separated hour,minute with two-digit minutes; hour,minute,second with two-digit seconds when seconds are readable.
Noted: 20,56
